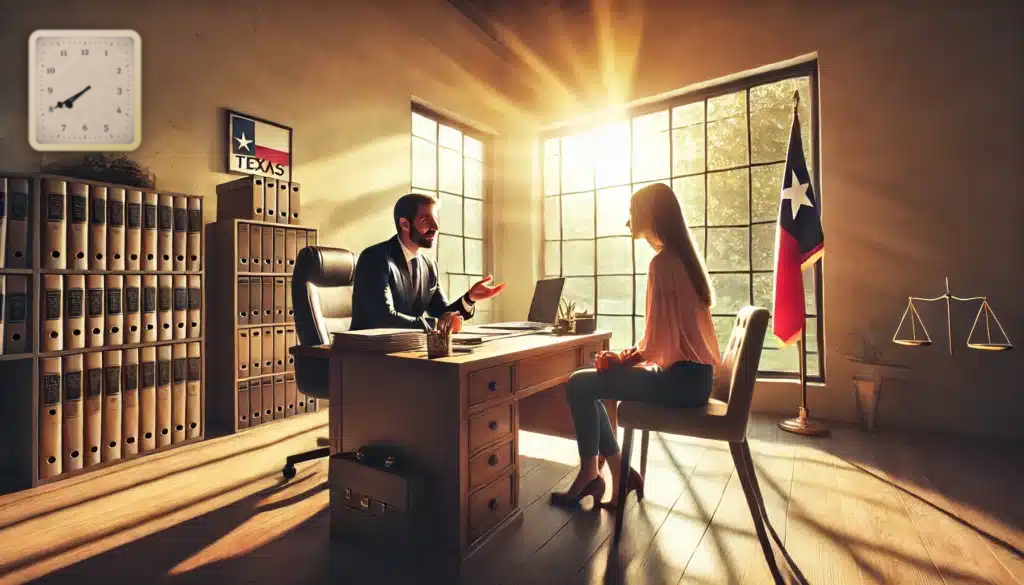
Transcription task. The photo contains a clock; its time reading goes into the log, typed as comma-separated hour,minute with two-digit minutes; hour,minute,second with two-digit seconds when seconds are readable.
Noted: 7,40
